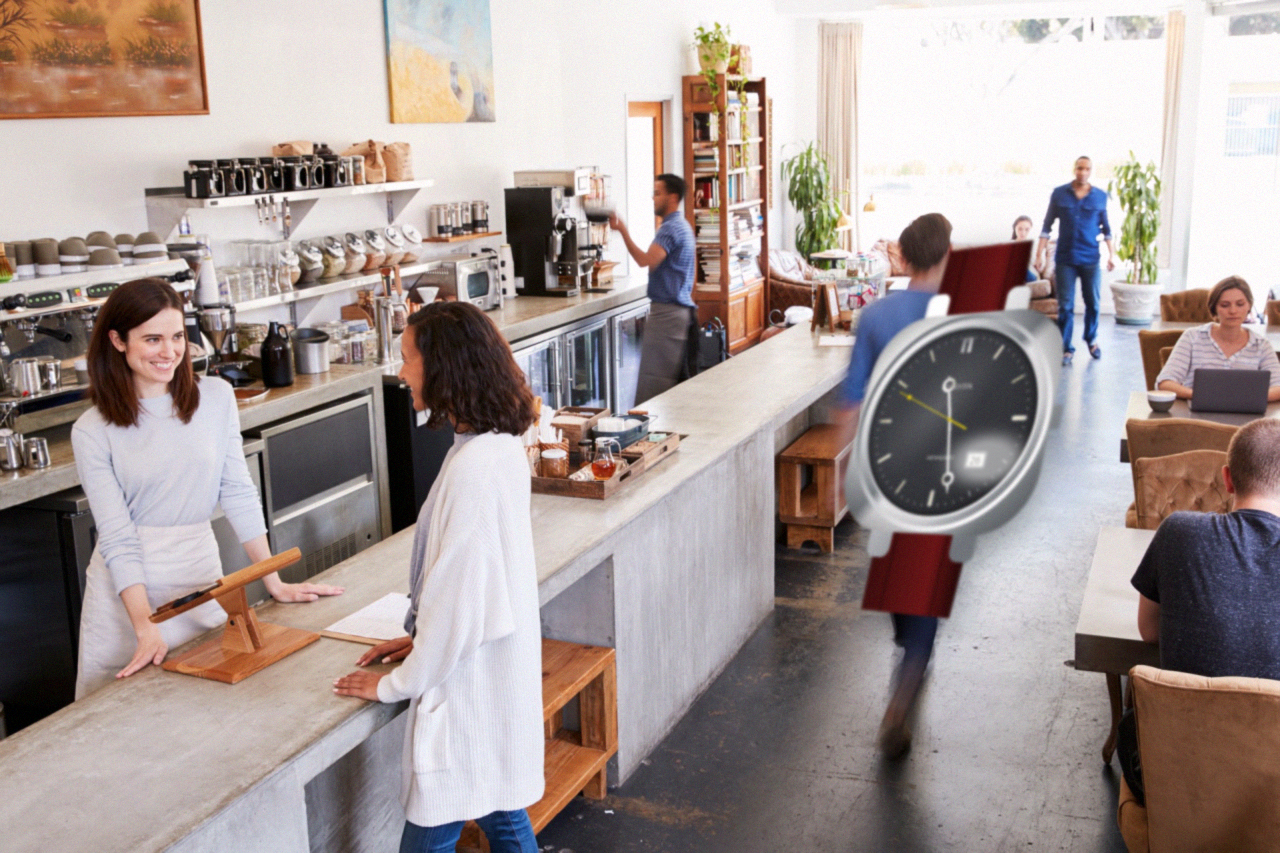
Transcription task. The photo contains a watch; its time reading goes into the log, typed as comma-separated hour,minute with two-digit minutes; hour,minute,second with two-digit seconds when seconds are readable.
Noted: 11,27,49
